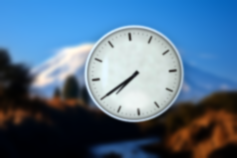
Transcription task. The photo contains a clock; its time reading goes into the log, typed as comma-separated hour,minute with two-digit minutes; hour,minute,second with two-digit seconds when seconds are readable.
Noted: 7,40
